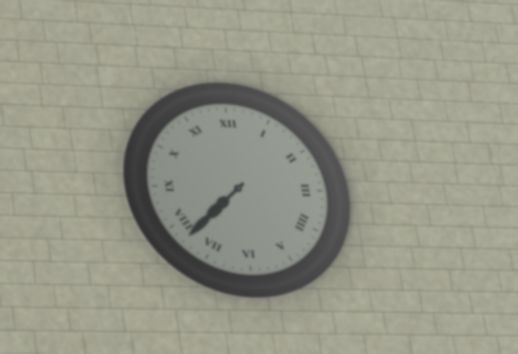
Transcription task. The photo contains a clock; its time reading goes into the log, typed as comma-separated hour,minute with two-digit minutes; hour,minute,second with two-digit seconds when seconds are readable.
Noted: 7,38
